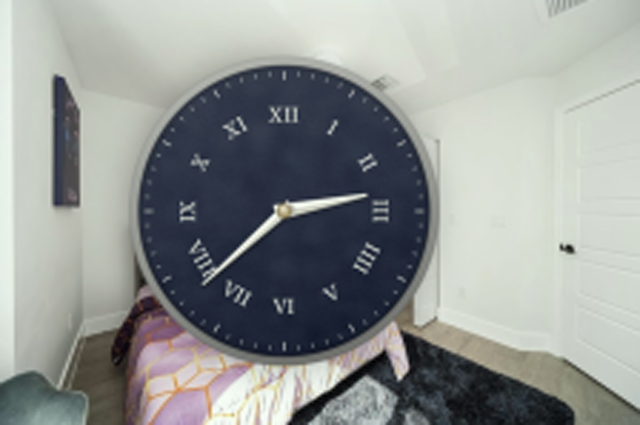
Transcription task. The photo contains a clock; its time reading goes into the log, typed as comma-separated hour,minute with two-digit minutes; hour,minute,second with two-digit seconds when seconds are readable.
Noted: 2,38
